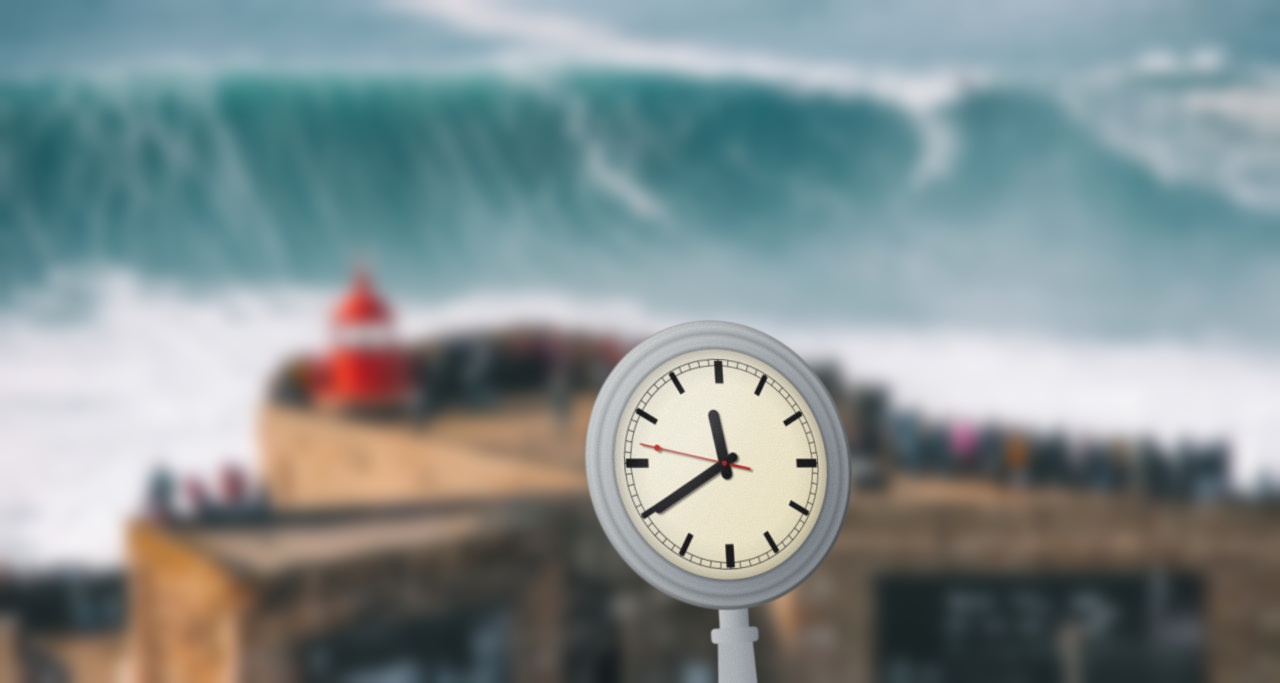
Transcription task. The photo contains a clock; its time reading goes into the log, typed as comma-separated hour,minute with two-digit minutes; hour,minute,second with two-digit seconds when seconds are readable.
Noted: 11,39,47
